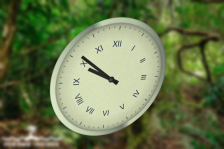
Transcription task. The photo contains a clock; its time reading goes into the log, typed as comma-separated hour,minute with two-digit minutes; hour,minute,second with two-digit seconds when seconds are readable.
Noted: 9,51
